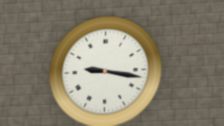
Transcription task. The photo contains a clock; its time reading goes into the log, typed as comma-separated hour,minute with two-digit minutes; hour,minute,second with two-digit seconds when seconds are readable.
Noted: 9,17
